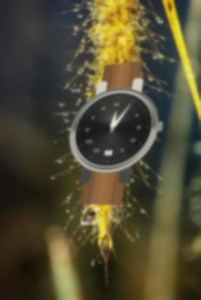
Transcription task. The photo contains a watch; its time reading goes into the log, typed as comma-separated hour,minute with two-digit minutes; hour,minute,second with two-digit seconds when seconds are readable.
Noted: 12,05
